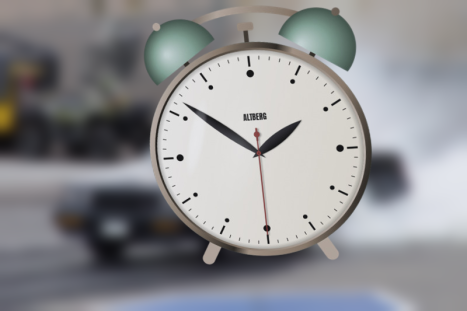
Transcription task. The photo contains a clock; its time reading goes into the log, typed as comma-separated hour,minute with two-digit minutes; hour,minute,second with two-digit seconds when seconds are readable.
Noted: 1,51,30
